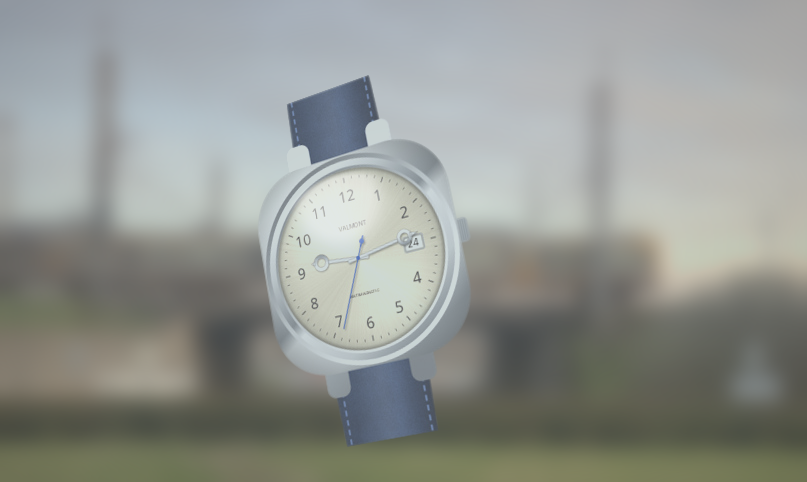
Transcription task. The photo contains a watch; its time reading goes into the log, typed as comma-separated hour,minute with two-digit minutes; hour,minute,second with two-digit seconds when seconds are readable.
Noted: 9,13,34
